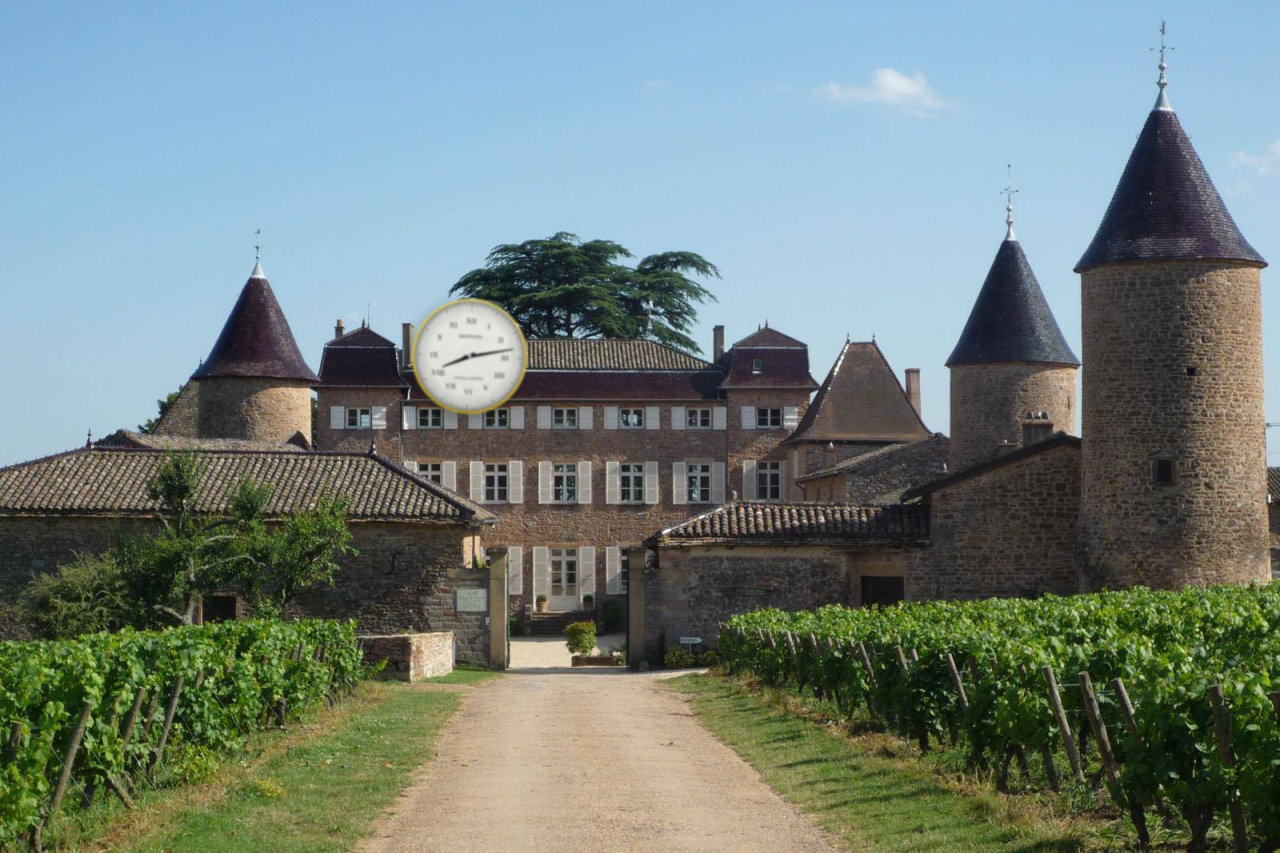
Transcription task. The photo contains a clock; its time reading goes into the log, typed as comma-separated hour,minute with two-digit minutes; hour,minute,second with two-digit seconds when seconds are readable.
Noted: 8,13
